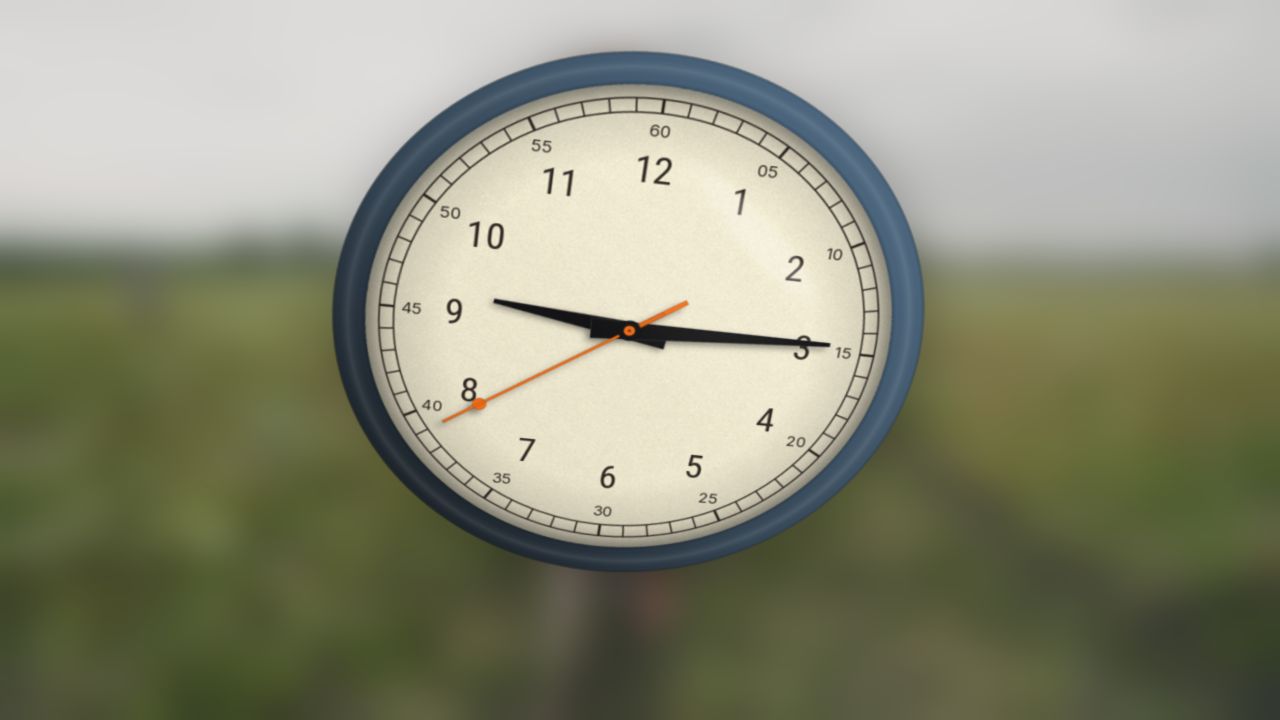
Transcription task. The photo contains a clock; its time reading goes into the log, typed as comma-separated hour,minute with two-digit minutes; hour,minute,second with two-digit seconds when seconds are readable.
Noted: 9,14,39
